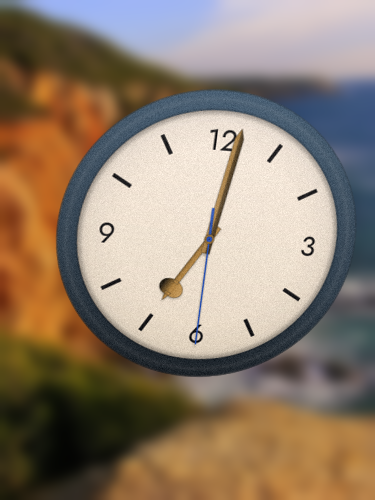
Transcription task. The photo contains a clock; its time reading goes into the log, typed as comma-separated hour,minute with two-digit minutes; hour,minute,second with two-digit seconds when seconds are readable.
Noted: 7,01,30
